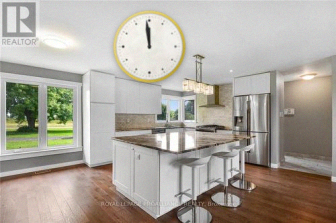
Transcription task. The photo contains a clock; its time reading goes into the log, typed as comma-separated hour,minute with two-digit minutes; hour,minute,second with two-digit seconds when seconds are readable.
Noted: 11,59
